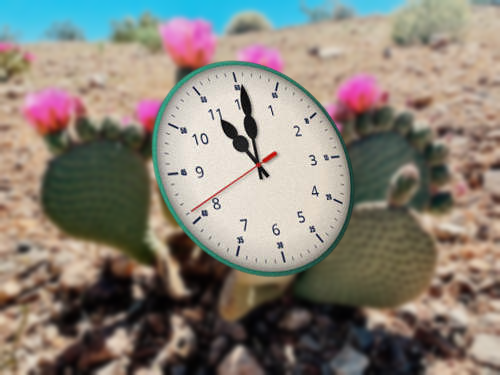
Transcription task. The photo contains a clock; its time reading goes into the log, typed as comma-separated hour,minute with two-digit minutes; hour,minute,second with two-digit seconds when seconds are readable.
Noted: 11,00,41
